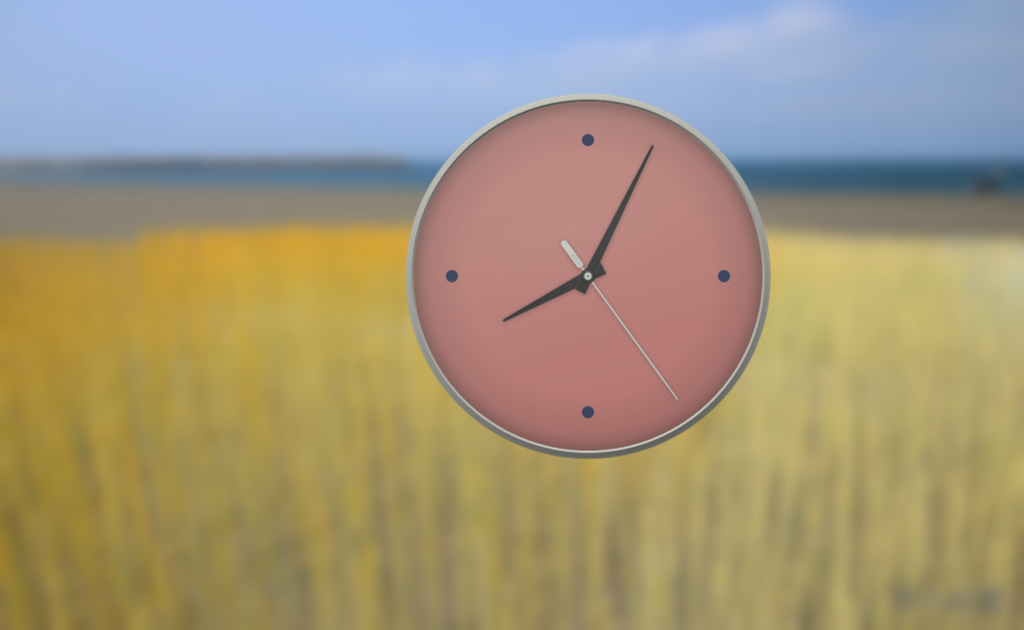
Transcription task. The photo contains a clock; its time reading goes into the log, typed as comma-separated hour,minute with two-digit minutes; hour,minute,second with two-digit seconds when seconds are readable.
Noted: 8,04,24
